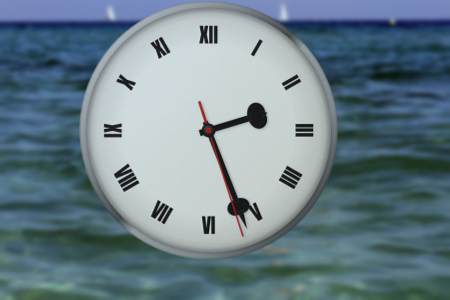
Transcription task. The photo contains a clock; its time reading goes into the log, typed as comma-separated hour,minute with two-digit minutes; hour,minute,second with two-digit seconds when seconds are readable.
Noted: 2,26,27
